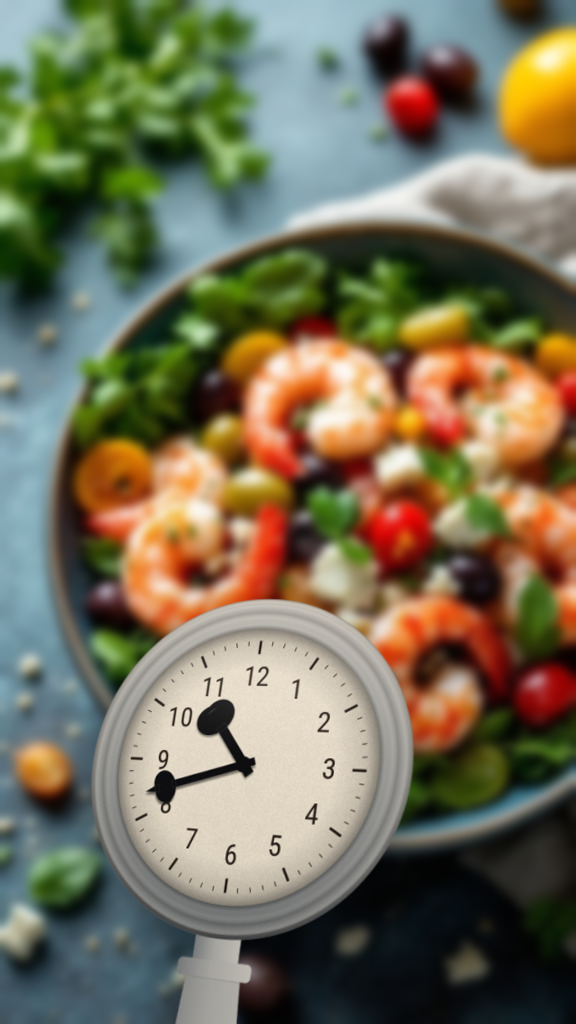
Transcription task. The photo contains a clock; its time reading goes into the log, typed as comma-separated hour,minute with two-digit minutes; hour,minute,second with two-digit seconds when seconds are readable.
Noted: 10,42
